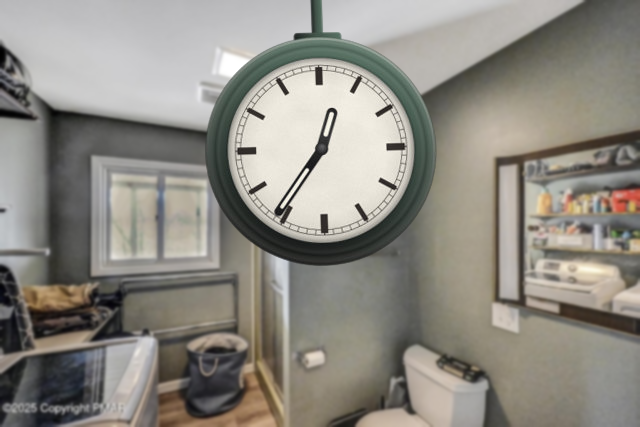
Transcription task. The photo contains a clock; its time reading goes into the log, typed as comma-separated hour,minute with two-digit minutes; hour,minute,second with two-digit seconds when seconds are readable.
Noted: 12,36
